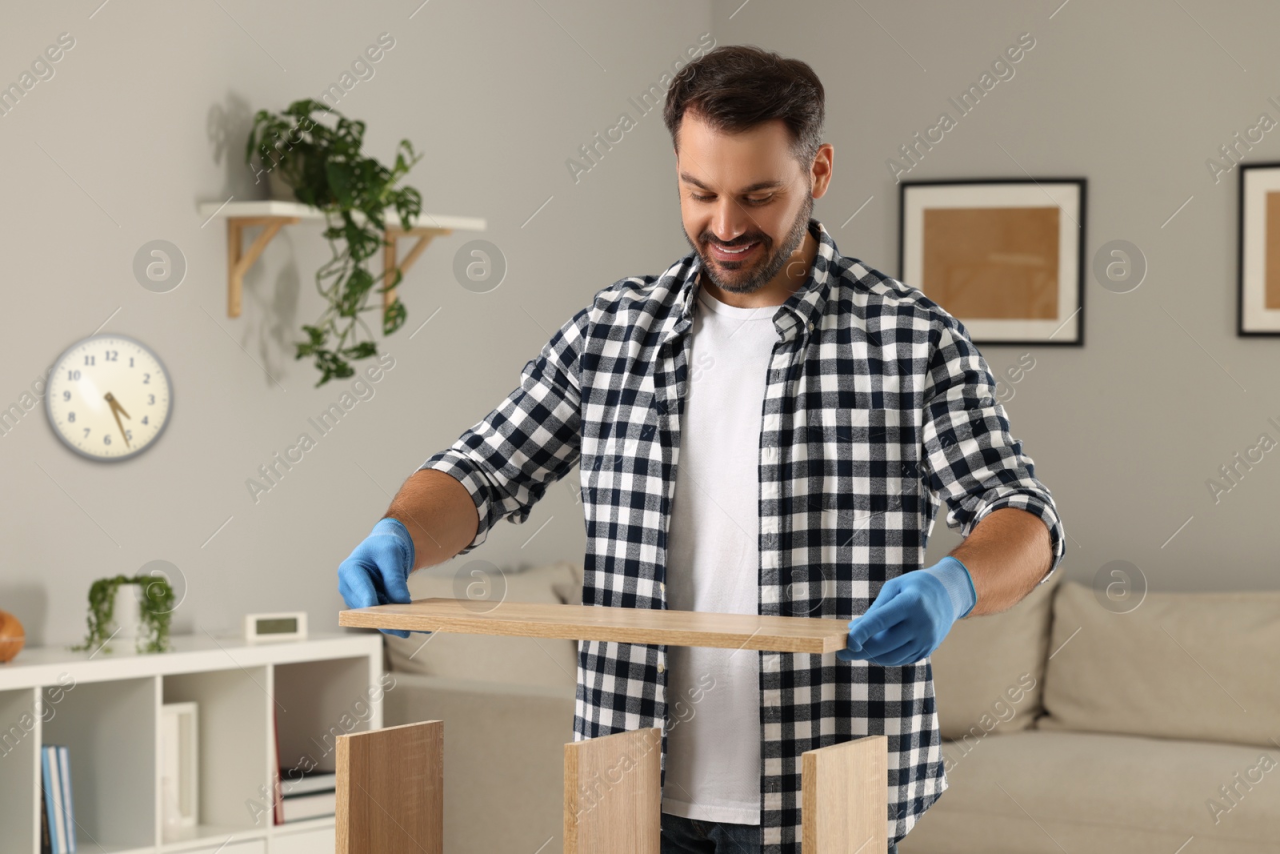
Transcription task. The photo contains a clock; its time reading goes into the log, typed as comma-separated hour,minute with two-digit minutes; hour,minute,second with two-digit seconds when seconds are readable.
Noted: 4,26
